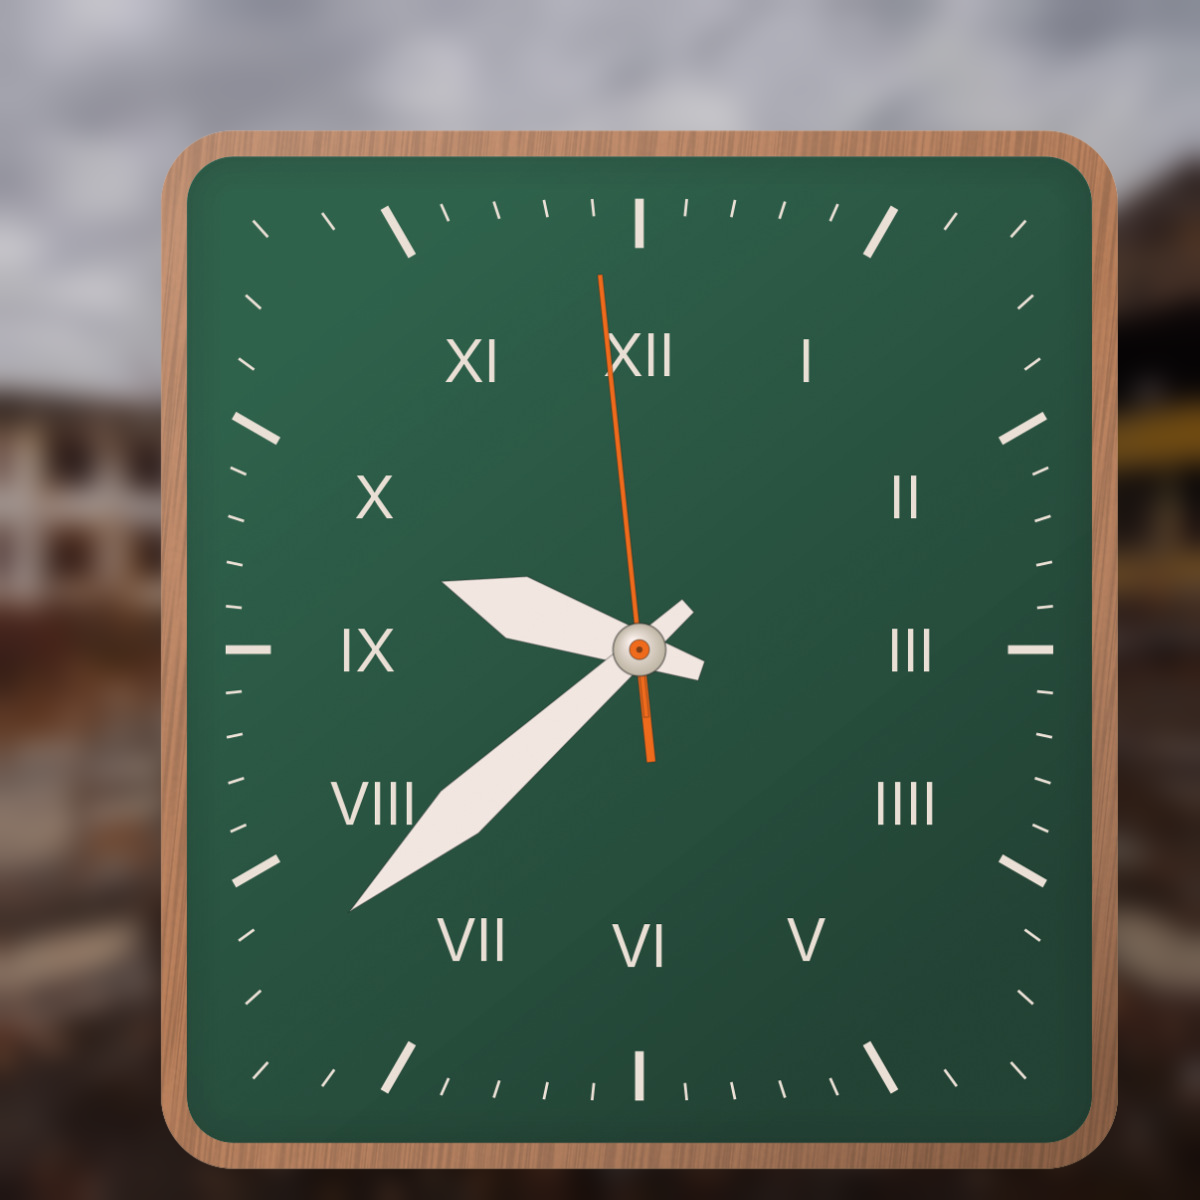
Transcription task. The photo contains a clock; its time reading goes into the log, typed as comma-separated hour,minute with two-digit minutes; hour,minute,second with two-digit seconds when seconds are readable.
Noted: 9,37,59
